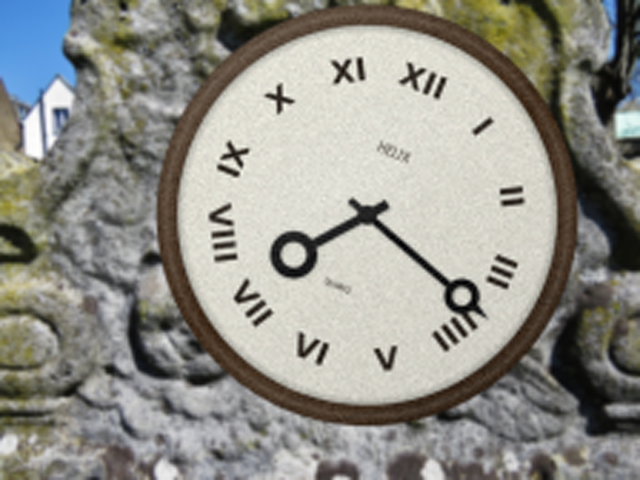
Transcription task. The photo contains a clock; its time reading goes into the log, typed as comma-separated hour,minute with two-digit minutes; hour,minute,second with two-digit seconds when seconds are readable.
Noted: 7,18
